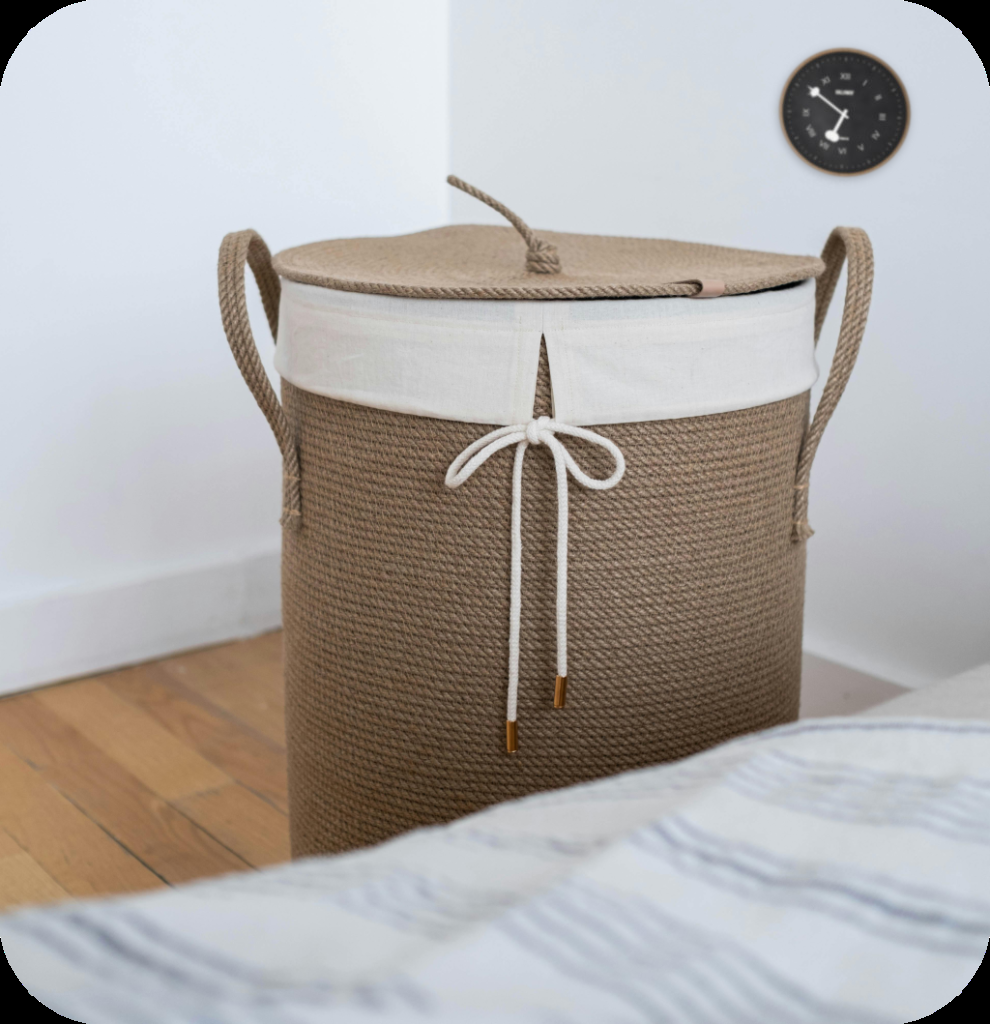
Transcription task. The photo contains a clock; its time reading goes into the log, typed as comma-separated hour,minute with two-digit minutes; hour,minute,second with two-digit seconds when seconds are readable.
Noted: 6,51
